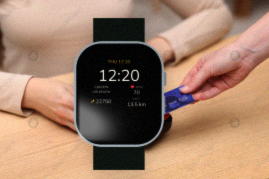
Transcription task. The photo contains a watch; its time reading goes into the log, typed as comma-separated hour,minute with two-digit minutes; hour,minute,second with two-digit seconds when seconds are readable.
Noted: 12,20
